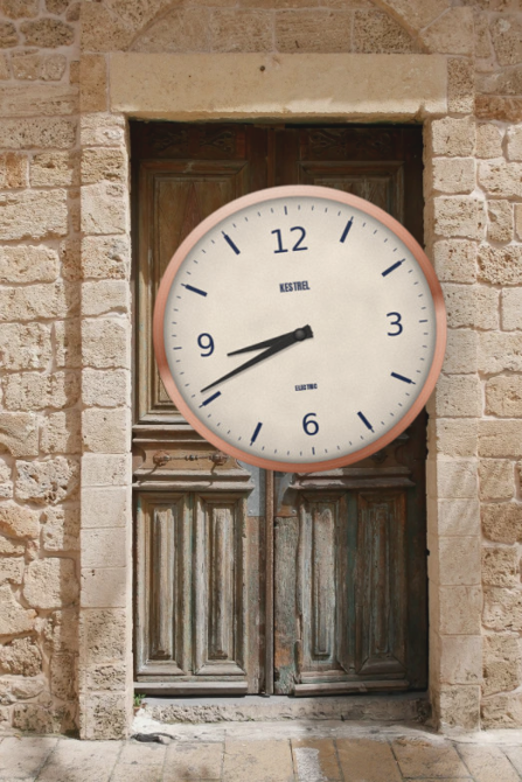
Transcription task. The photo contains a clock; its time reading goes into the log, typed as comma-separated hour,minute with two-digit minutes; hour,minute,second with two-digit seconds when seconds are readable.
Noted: 8,41
